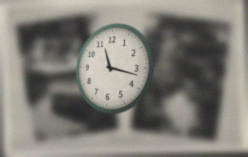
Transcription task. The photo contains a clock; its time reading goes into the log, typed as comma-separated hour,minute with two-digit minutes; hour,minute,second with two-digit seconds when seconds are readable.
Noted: 11,17
